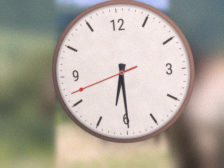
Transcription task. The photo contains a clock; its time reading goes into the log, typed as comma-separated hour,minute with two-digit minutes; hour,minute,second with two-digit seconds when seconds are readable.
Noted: 6,29,42
